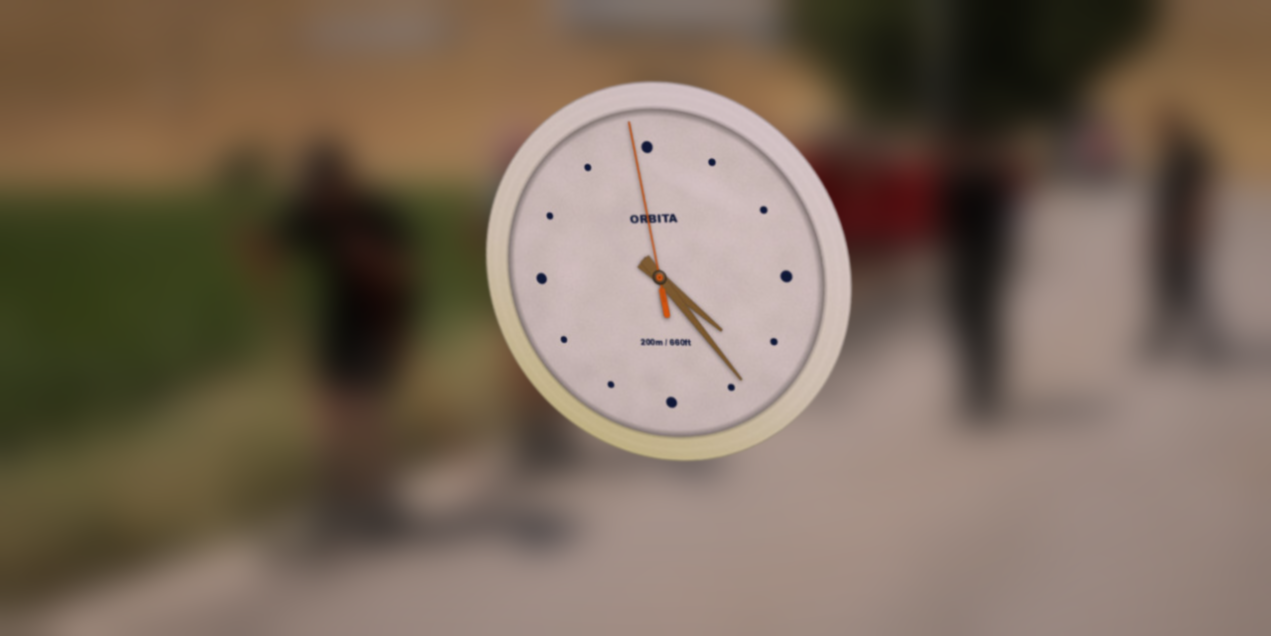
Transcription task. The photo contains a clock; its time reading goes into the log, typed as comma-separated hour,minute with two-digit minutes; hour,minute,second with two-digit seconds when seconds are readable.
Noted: 4,23,59
